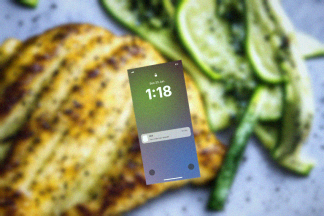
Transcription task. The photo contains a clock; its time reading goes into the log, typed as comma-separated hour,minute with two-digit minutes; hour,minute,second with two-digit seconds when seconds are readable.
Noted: 1,18
